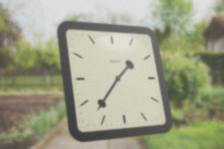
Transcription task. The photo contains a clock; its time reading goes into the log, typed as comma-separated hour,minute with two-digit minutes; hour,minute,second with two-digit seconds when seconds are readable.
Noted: 1,37
